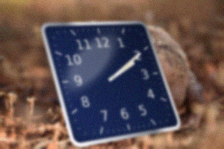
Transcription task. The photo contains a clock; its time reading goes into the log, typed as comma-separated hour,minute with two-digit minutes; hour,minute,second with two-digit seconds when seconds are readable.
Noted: 2,10
